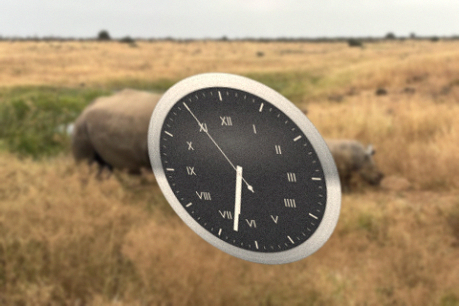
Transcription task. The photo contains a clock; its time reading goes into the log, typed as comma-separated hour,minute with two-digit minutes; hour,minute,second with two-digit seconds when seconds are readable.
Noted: 6,32,55
